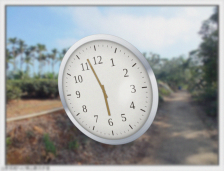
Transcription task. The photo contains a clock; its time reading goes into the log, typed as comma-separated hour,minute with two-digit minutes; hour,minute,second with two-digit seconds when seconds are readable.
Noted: 5,57
